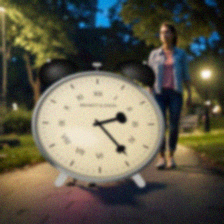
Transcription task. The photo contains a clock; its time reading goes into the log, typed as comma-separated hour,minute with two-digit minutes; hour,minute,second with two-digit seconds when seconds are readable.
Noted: 2,24
